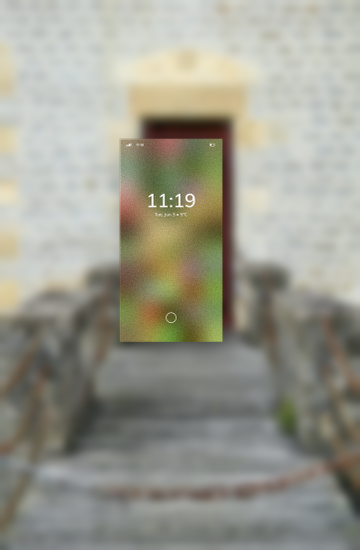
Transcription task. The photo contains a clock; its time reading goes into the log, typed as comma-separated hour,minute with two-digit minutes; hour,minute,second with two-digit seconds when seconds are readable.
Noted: 11,19
